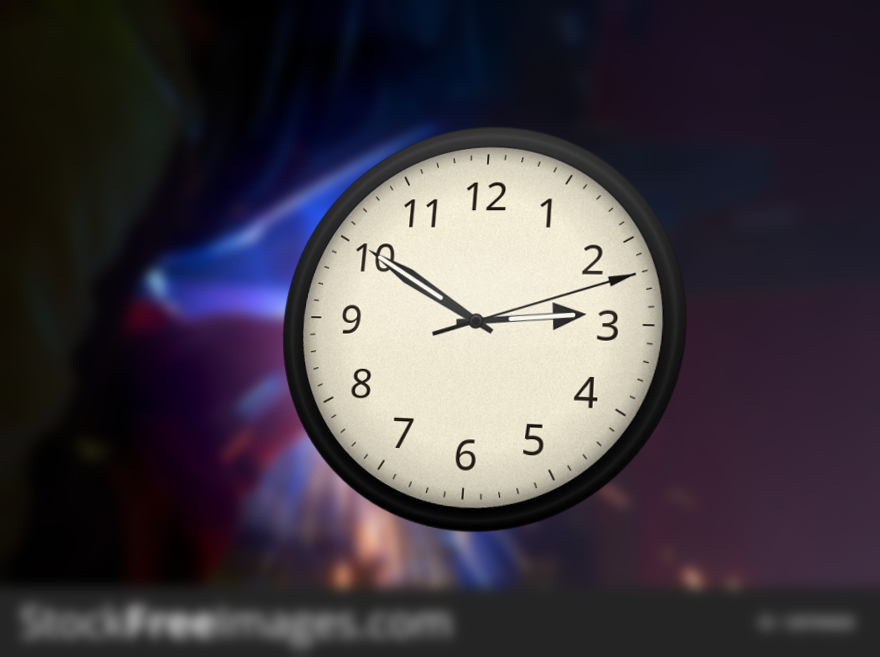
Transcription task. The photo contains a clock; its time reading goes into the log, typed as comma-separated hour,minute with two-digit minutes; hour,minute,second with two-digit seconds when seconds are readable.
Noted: 2,50,12
